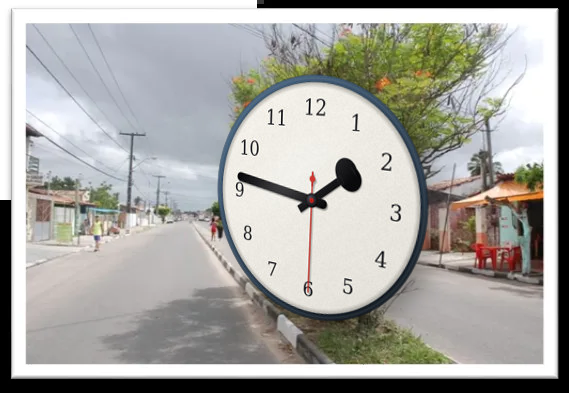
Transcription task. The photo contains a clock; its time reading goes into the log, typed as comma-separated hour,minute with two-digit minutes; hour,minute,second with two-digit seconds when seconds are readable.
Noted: 1,46,30
